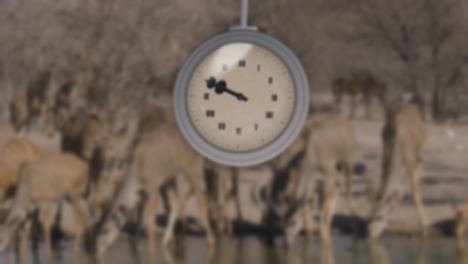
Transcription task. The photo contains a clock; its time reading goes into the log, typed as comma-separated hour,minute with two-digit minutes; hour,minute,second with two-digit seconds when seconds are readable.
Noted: 9,49
